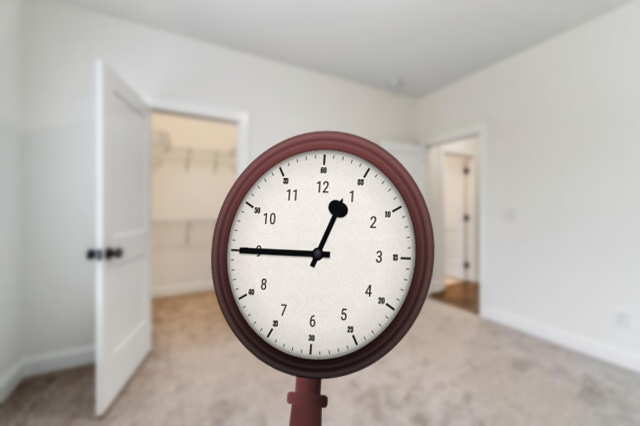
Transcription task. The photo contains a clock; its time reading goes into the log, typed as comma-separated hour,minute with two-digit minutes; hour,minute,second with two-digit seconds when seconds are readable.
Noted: 12,45
